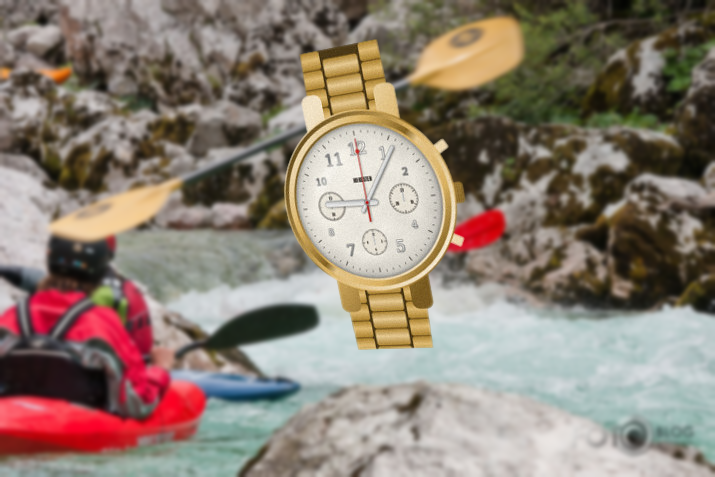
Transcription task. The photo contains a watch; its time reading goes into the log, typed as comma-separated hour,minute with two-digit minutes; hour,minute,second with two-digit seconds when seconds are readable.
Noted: 9,06
